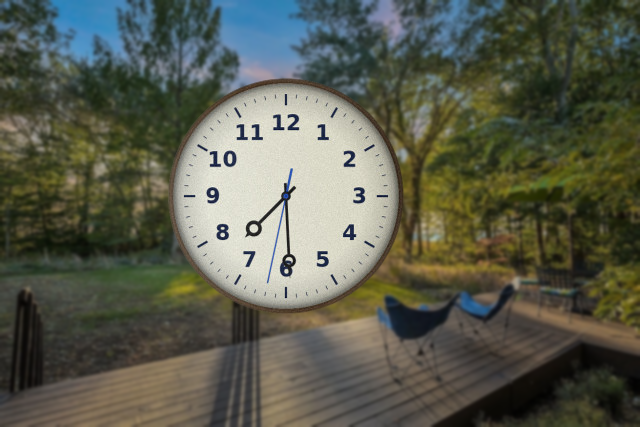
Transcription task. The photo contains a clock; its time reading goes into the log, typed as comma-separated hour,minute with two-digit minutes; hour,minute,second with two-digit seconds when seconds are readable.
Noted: 7,29,32
